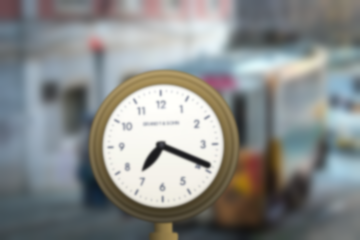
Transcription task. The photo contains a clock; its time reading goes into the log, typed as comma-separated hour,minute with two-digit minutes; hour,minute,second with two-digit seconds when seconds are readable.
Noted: 7,19
